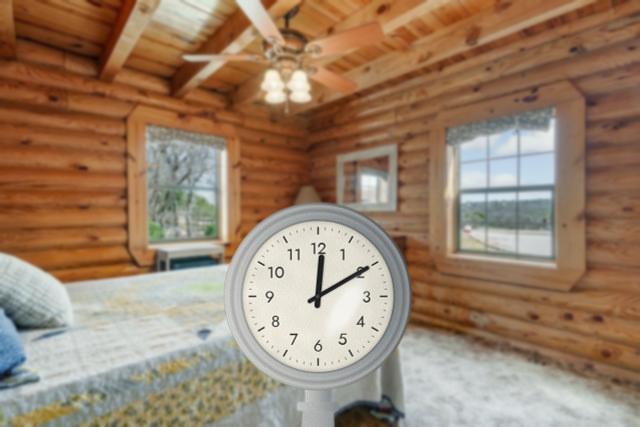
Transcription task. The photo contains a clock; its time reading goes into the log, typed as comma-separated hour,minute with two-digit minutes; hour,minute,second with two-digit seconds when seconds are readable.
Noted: 12,10
